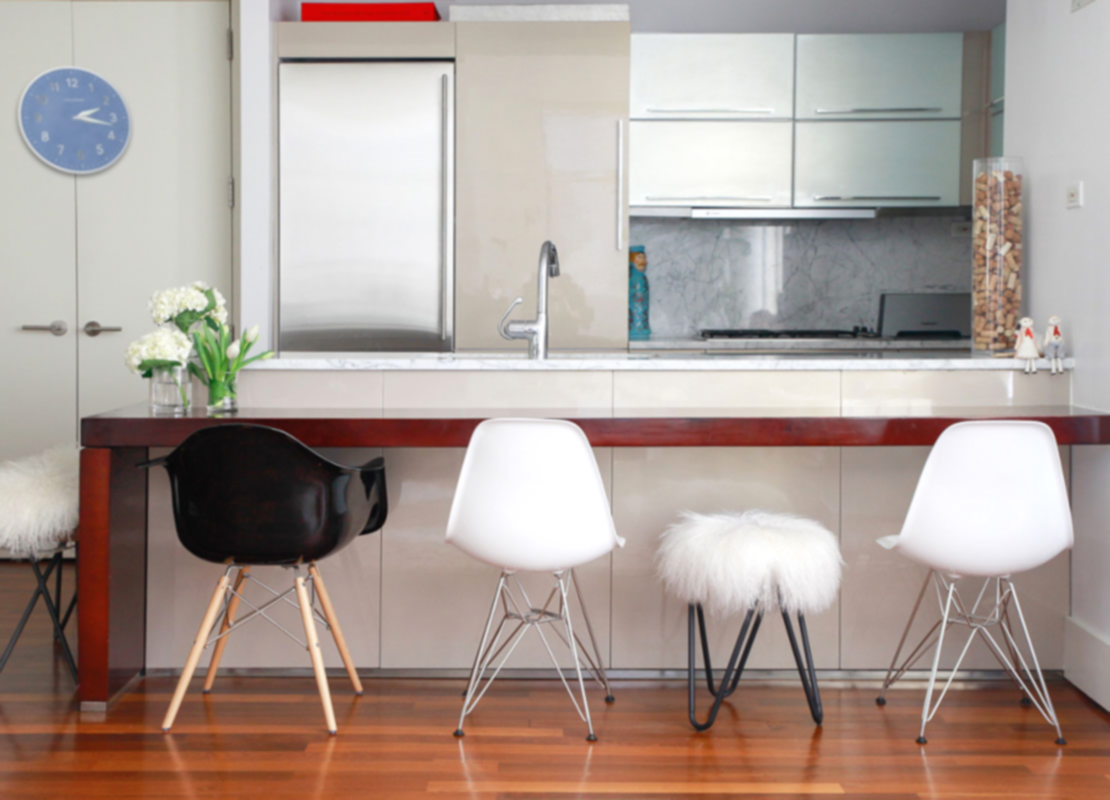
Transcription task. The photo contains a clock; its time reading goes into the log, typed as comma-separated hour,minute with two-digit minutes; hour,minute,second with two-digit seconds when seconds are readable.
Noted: 2,17
